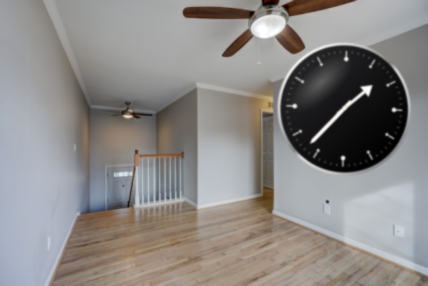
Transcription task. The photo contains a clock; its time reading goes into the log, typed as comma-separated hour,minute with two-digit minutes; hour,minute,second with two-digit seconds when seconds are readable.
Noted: 1,37
